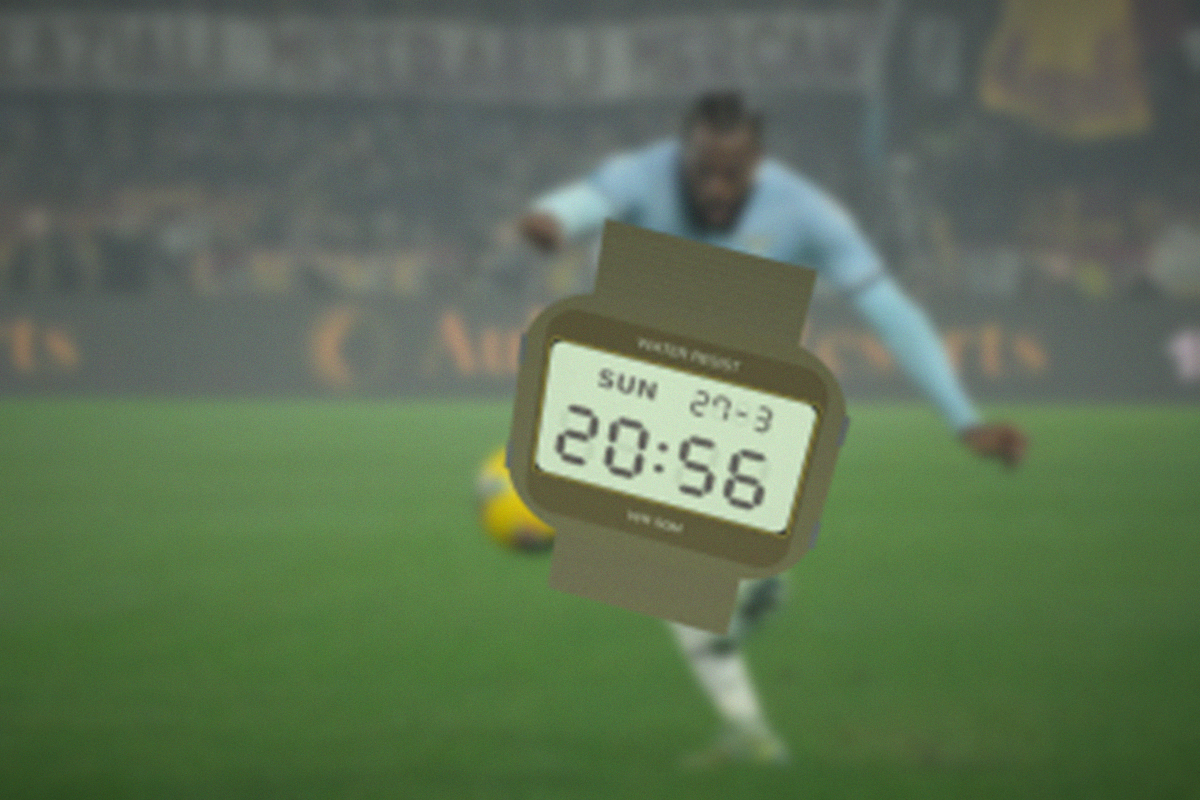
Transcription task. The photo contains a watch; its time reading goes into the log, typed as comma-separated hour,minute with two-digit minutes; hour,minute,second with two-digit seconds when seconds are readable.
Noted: 20,56
